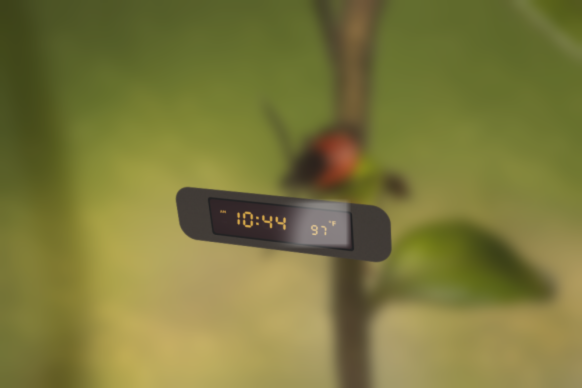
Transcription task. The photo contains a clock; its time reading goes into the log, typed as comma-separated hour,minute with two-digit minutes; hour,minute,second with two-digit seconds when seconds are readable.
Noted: 10,44
